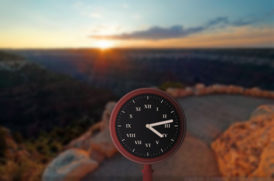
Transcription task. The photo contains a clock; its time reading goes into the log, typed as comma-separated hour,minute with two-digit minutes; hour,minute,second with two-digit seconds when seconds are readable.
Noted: 4,13
